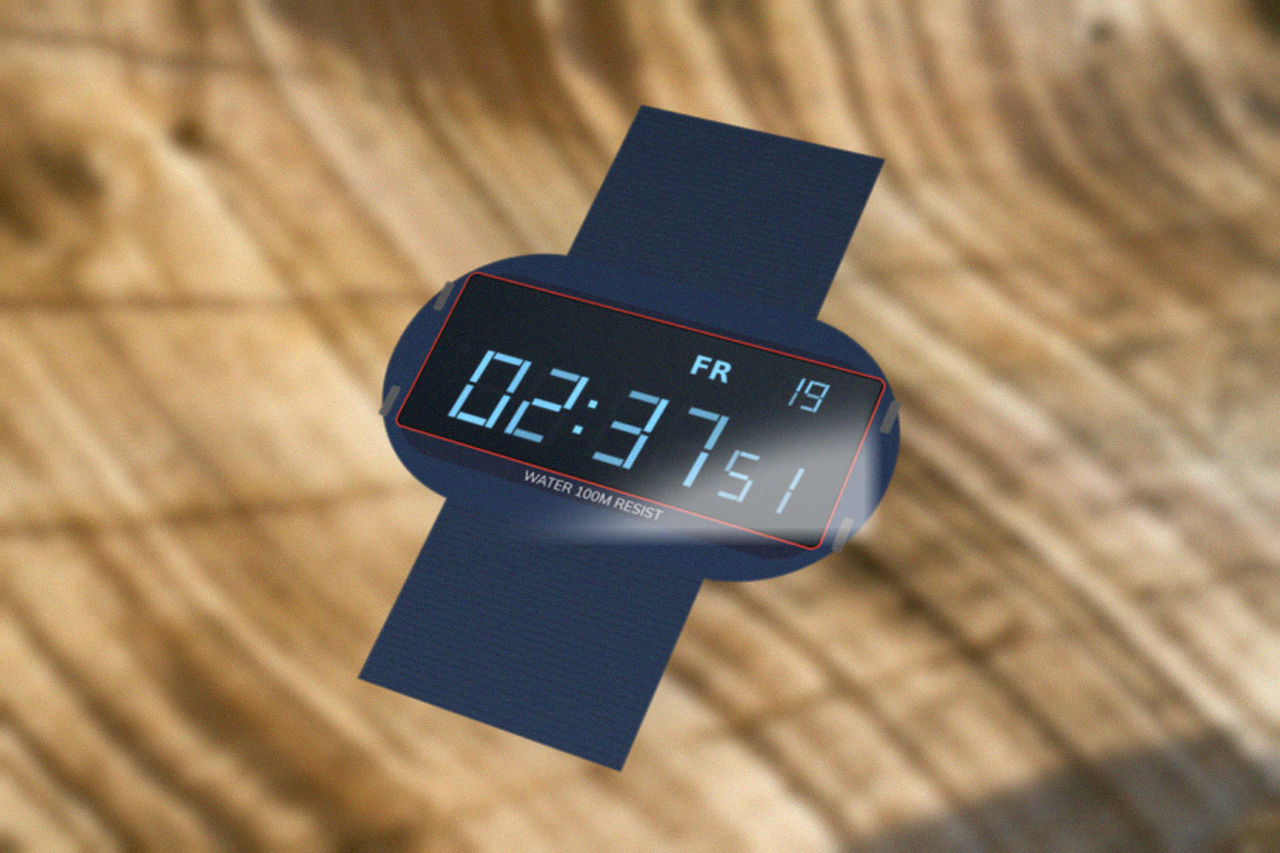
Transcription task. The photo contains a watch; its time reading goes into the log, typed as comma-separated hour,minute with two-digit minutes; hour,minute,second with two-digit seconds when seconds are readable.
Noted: 2,37,51
